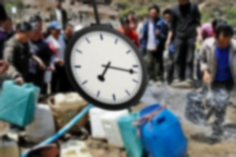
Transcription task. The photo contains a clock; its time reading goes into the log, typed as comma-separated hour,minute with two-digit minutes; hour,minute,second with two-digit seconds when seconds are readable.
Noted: 7,17
